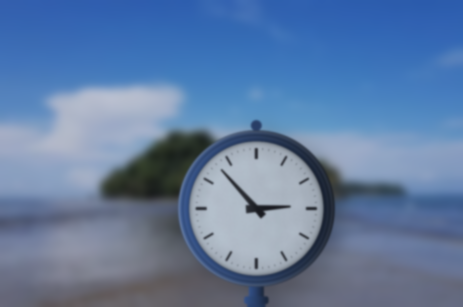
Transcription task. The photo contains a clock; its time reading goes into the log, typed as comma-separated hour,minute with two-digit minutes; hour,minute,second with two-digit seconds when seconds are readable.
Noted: 2,53
